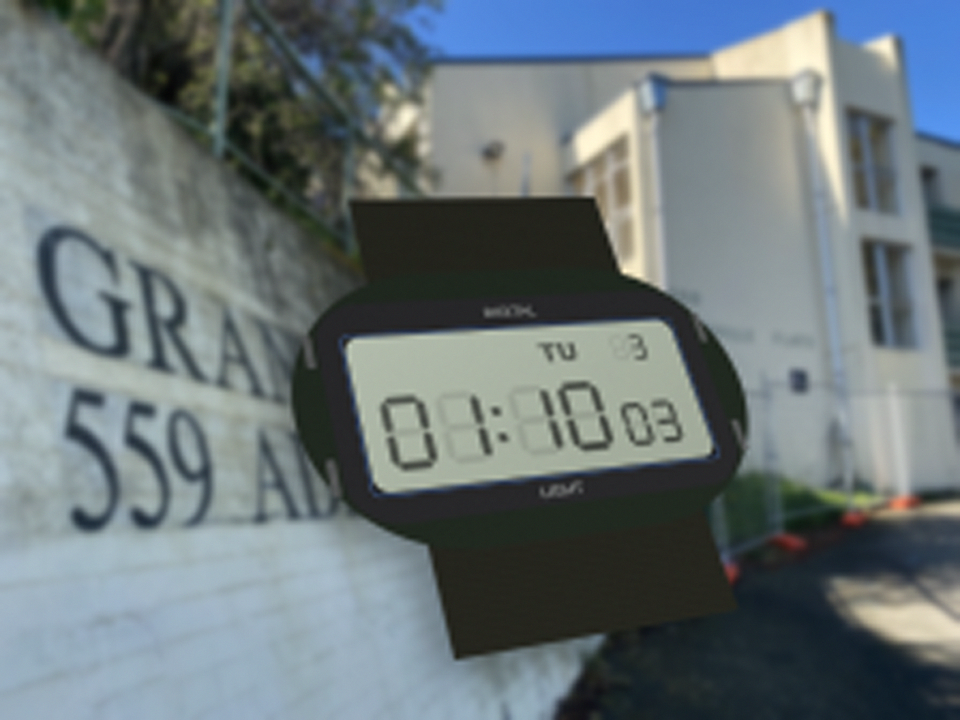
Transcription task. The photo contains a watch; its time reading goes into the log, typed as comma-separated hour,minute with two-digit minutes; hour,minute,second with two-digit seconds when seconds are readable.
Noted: 1,10,03
